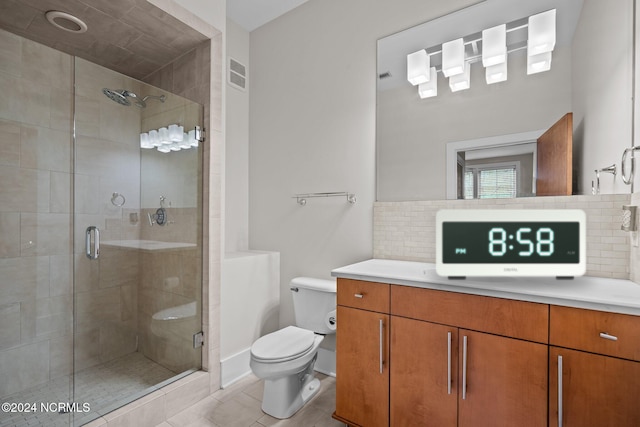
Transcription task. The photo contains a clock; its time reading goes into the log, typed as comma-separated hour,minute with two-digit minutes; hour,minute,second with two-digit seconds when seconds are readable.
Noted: 8,58
